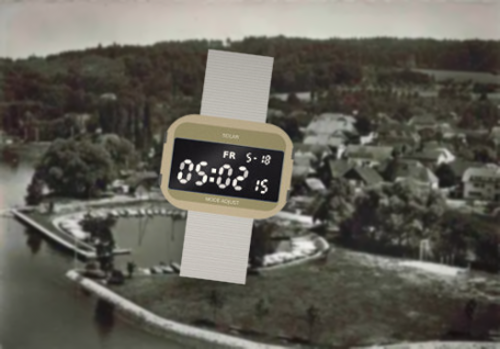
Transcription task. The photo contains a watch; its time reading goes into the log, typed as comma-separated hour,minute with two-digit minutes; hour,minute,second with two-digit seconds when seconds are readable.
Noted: 5,02,15
